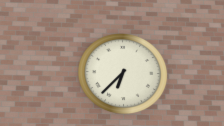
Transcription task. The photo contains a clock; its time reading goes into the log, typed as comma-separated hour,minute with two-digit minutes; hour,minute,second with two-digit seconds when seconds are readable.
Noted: 6,37
